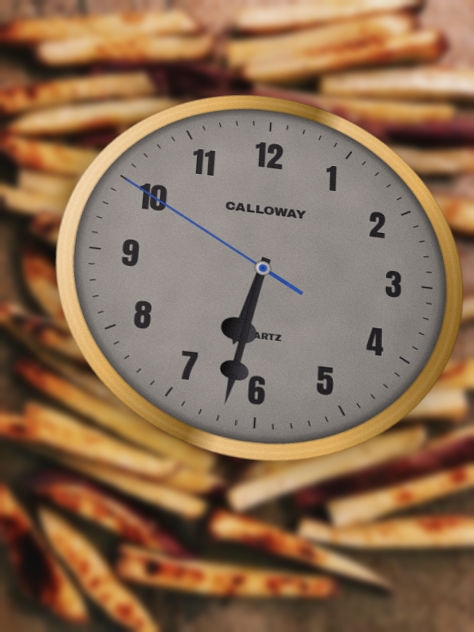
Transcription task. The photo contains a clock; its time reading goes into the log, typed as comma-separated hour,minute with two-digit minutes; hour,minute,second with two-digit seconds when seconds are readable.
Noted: 6,31,50
